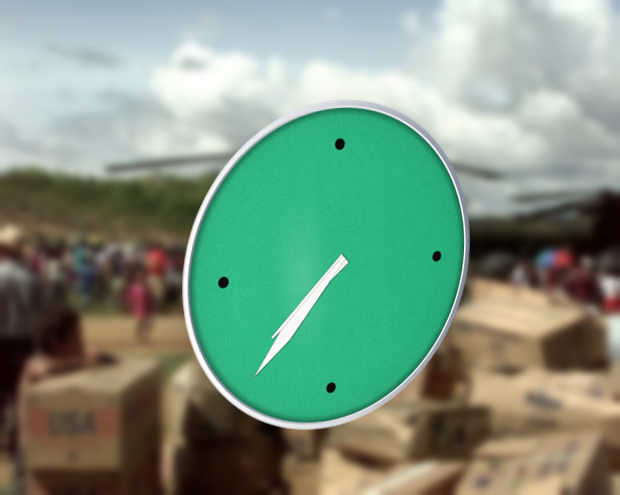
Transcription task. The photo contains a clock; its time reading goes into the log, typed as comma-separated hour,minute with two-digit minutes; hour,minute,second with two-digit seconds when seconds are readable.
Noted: 7,37
